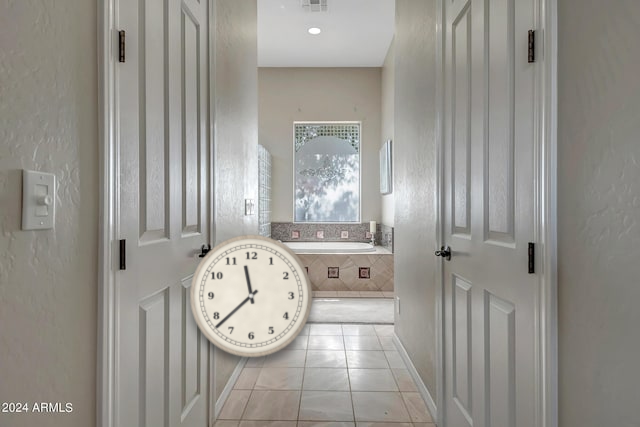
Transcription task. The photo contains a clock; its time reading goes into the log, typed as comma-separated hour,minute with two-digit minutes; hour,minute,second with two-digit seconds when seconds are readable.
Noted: 11,38
